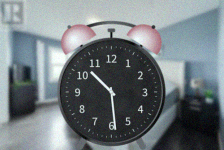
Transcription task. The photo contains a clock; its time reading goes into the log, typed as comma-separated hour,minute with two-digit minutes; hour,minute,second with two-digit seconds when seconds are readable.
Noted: 10,29
